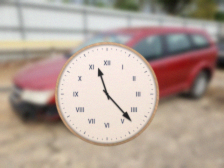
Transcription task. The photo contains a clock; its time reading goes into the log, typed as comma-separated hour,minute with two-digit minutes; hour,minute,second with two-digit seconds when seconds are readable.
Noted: 11,23
